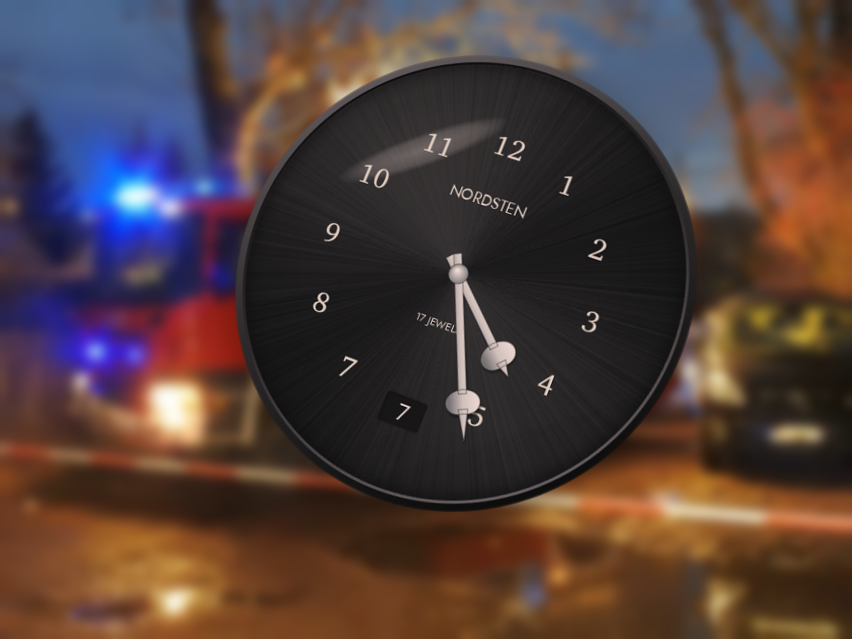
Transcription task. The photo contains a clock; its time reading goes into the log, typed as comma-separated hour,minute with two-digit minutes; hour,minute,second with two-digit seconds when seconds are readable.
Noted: 4,26
